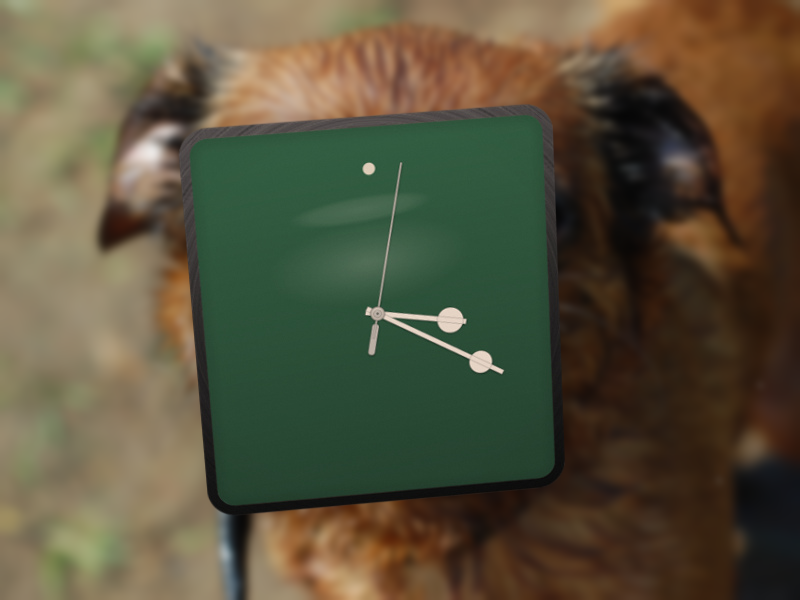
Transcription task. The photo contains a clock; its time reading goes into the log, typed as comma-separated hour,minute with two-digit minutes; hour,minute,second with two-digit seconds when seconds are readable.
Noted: 3,20,02
